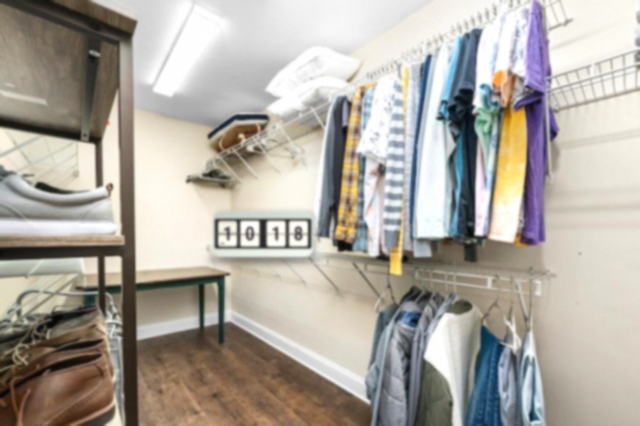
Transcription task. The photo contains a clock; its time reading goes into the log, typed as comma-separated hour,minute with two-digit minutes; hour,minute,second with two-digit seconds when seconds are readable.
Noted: 10,18
